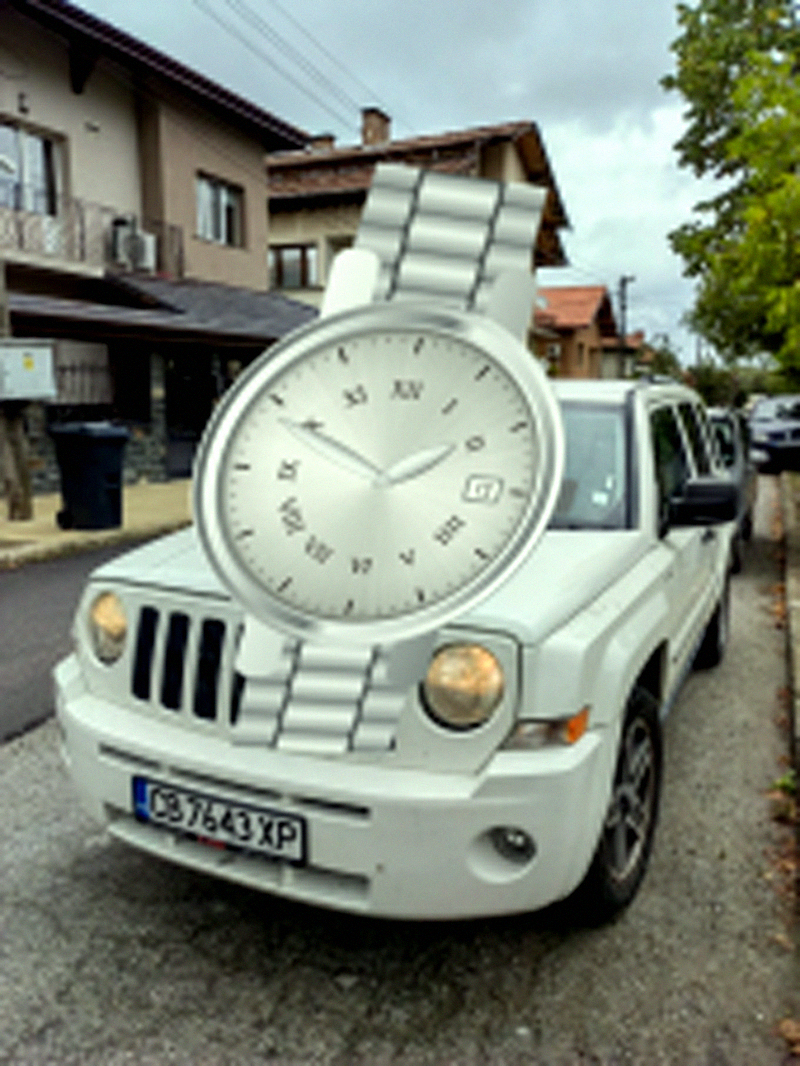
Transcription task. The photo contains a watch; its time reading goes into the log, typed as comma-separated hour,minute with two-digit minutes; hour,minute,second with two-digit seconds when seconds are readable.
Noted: 1,49
